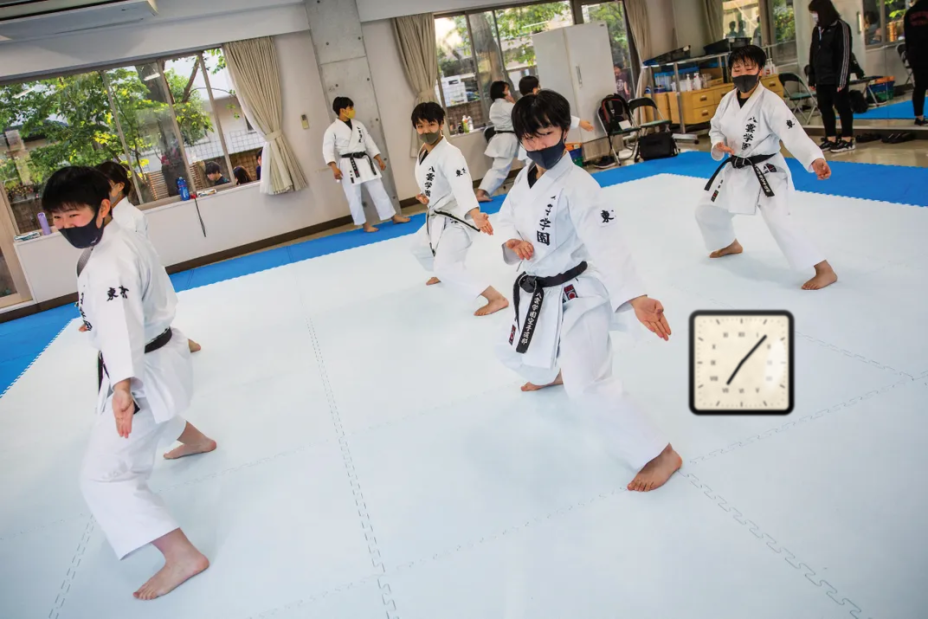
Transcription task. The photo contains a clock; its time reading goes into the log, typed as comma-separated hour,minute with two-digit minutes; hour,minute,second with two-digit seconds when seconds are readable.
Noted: 7,07
